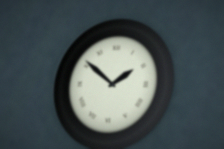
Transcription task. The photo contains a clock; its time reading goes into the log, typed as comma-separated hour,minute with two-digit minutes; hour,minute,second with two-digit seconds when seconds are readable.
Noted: 1,51
